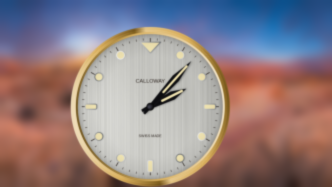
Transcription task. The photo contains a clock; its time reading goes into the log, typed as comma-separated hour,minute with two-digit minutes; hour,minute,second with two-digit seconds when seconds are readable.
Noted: 2,07
